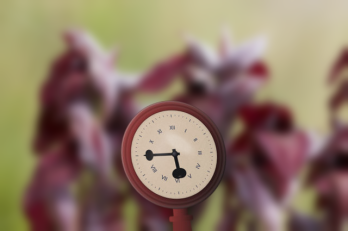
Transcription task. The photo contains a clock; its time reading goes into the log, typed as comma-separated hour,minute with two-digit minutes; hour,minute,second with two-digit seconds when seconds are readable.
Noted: 5,45
